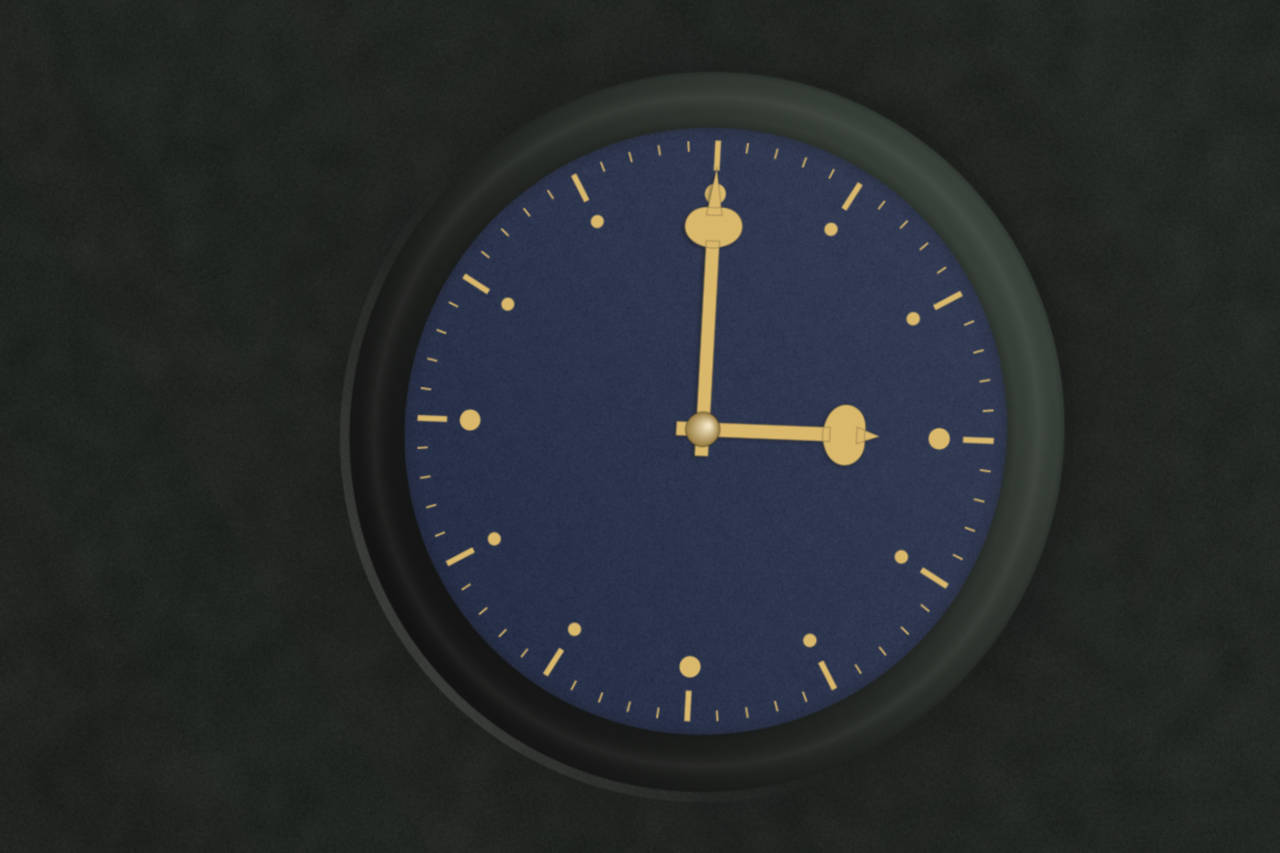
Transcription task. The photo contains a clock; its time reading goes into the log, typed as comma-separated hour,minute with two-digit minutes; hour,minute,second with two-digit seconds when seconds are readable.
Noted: 3,00
